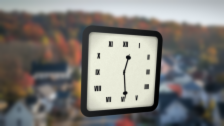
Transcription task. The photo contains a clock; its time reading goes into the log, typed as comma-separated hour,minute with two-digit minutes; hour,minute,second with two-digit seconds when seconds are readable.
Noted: 12,29
